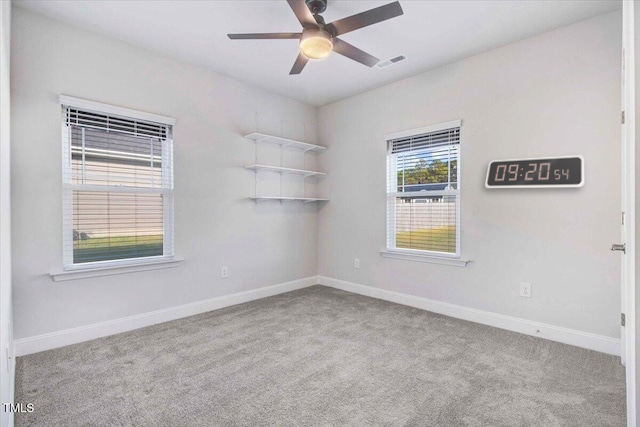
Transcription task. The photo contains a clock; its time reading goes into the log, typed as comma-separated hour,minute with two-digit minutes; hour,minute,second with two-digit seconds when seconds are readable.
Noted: 9,20,54
